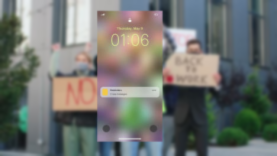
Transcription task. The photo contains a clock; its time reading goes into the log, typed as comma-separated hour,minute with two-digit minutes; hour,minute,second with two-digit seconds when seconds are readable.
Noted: 1,06
